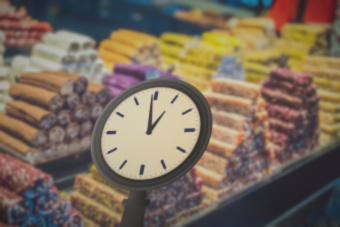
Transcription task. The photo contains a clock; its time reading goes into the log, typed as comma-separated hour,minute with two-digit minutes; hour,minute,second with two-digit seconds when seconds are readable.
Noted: 12,59
